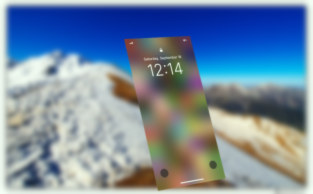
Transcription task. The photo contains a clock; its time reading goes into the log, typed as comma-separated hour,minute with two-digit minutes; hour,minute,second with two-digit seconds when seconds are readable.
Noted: 12,14
